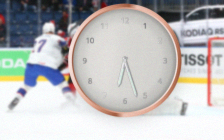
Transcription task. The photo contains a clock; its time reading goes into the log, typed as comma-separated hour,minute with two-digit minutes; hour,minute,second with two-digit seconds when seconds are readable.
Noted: 6,27
